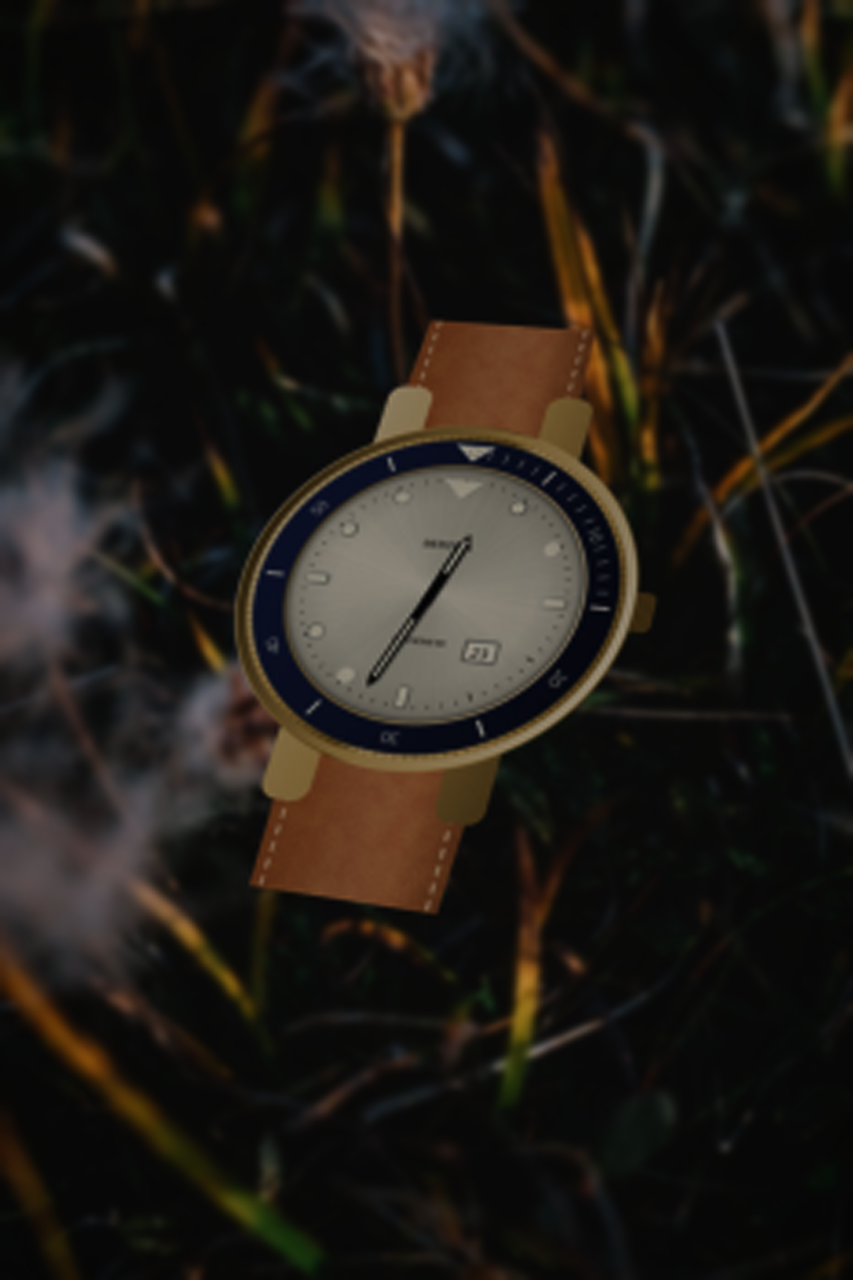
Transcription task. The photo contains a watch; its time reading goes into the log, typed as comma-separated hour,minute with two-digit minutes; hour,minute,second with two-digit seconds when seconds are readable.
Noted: 12,33
